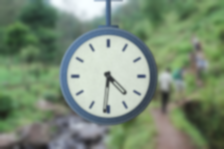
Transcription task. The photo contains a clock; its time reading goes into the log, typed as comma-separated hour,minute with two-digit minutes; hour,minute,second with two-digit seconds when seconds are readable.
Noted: 4,31
